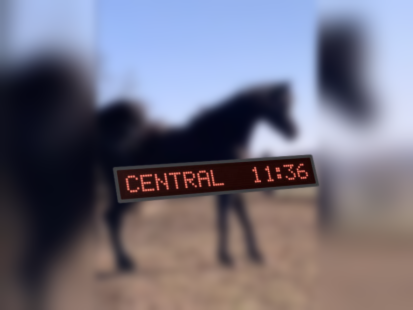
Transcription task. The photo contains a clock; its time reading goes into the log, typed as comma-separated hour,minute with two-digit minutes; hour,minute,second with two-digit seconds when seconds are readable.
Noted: 11,36
